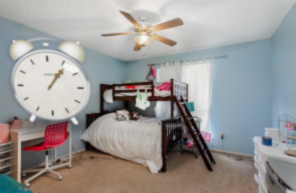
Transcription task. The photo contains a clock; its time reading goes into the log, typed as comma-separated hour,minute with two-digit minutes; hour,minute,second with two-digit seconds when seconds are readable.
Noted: 1,06
